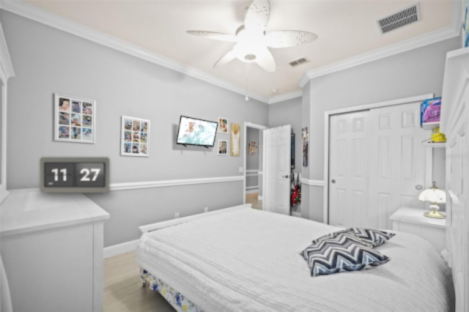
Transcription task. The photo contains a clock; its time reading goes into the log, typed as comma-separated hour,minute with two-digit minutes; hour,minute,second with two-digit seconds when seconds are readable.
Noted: 11,27
